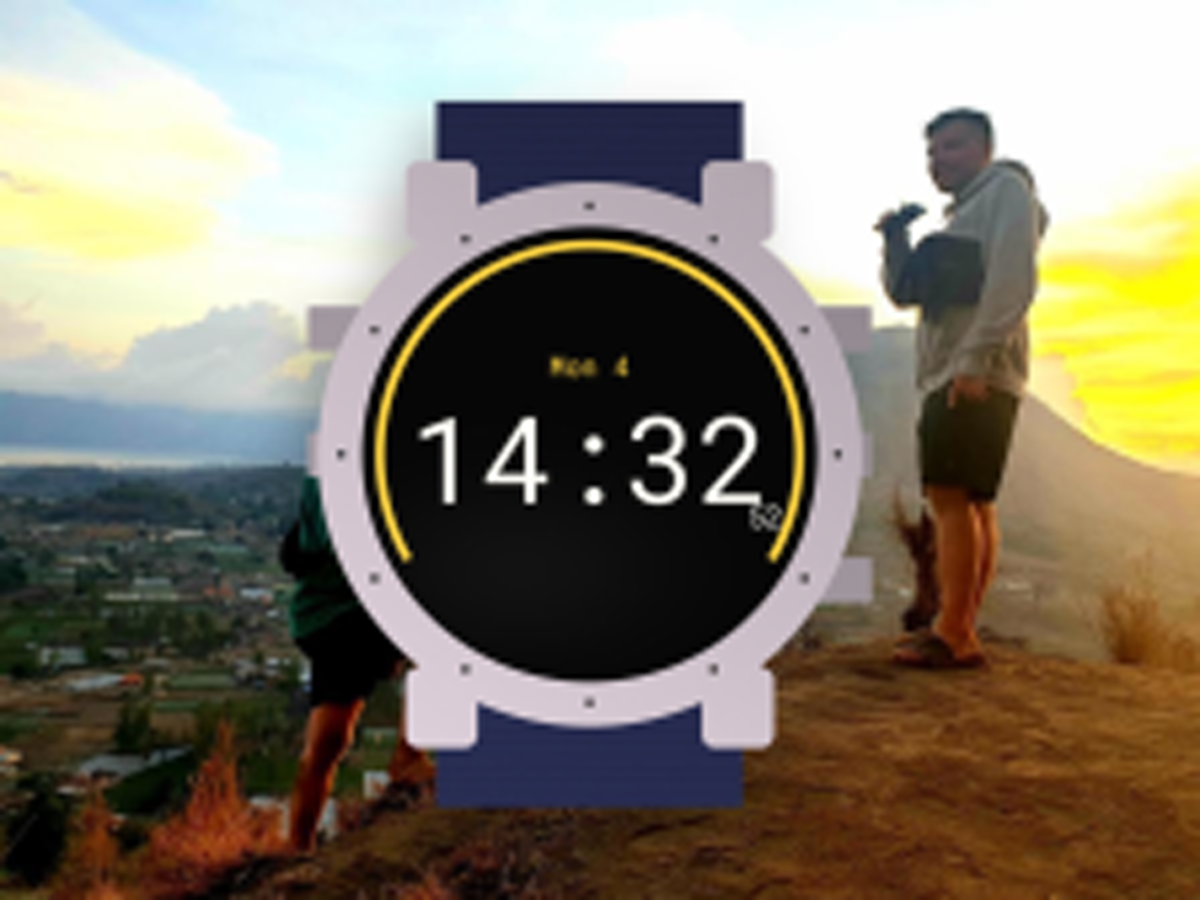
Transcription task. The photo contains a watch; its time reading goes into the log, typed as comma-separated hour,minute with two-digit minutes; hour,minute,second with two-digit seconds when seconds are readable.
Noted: 14,32
